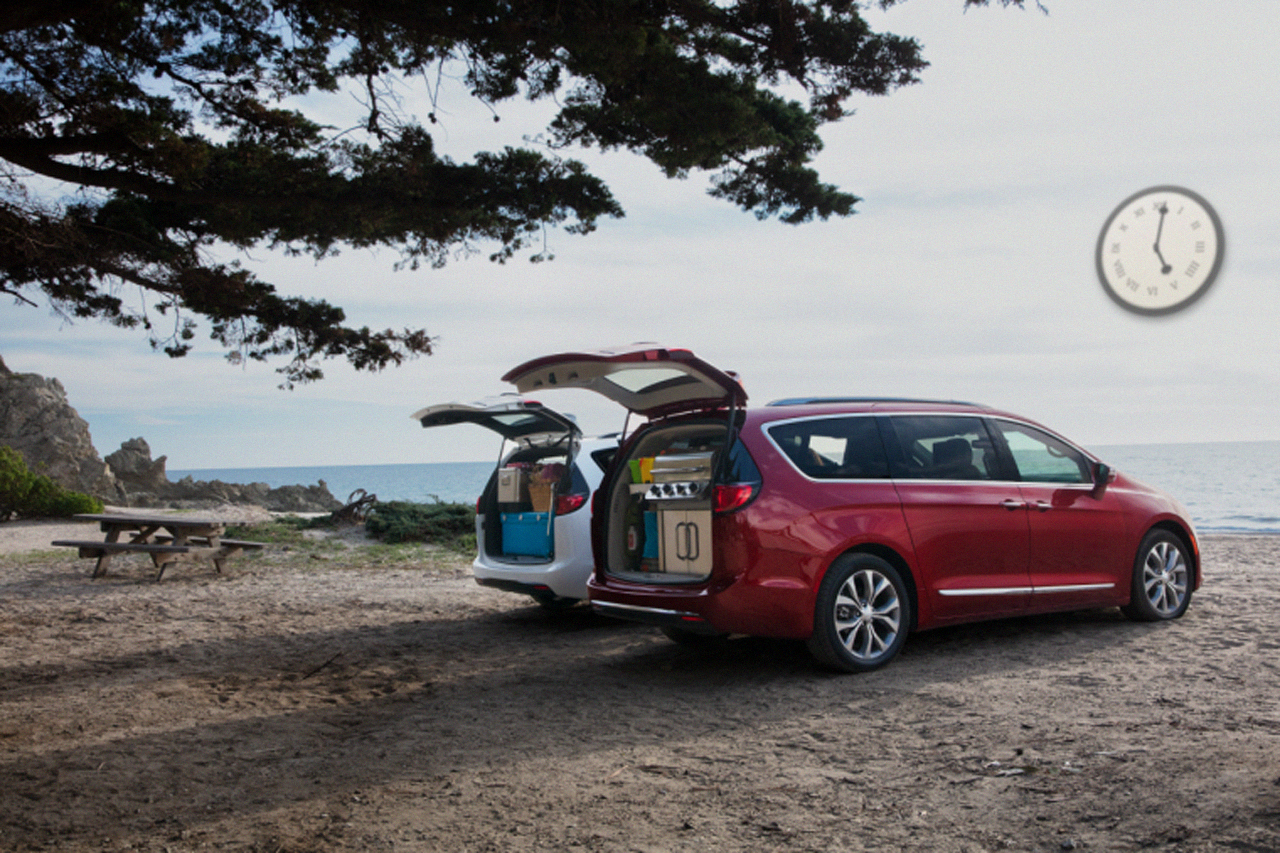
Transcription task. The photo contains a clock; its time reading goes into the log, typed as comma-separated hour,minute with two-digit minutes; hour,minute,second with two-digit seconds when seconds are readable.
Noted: 5,01
